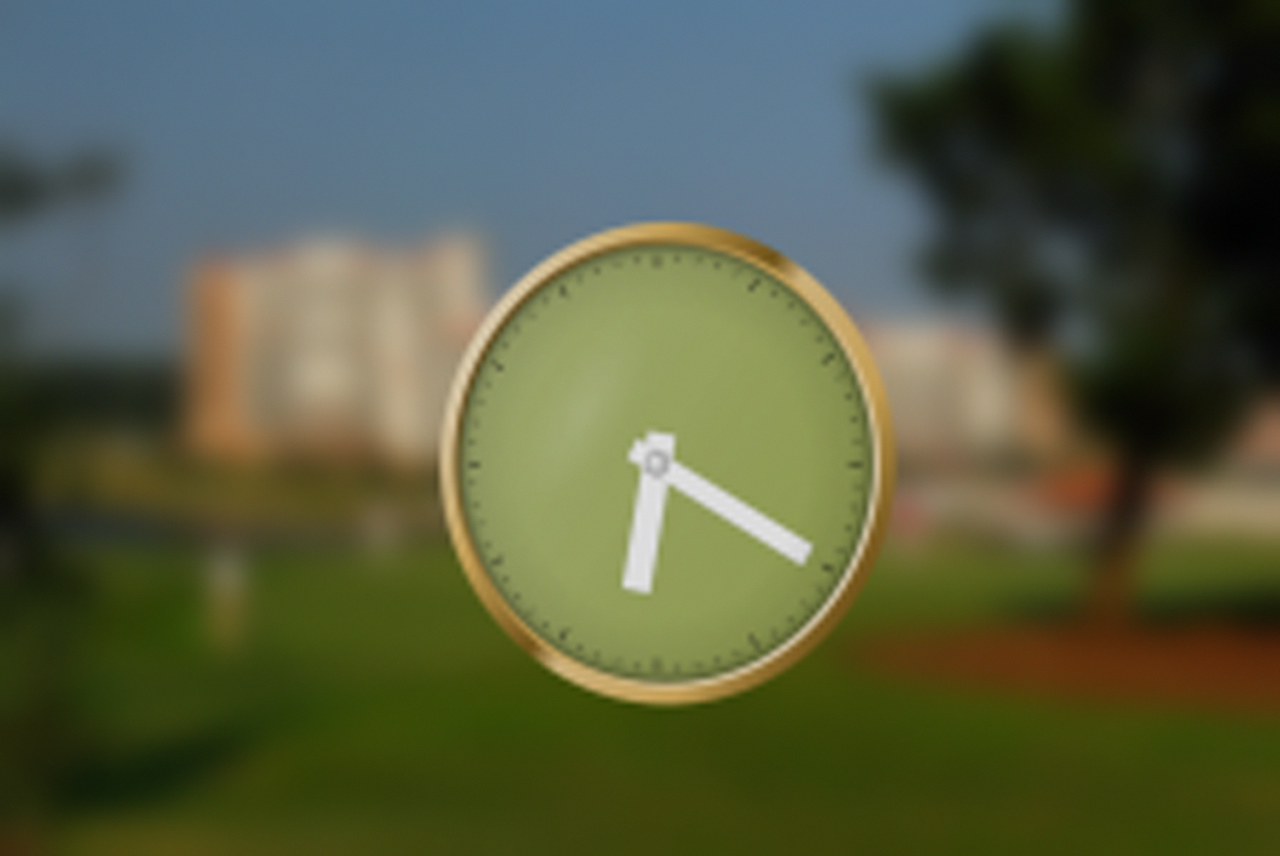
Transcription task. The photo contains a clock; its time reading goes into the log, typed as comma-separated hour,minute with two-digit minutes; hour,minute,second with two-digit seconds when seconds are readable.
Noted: 6,20
